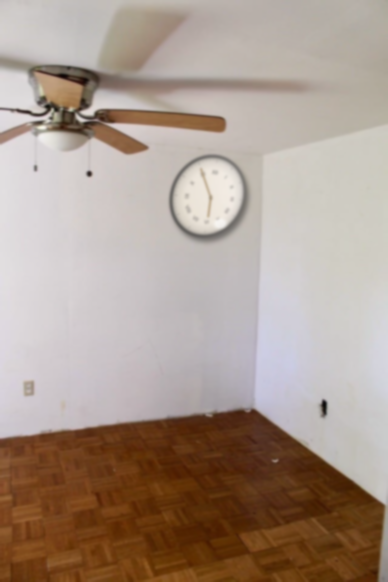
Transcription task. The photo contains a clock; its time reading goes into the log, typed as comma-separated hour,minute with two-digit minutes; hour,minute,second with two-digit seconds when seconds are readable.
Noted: 5,55
